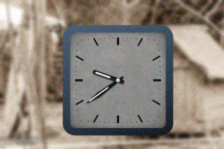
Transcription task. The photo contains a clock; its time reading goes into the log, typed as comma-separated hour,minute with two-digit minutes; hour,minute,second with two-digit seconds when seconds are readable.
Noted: 9,39
